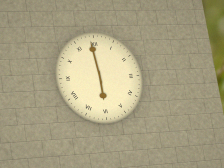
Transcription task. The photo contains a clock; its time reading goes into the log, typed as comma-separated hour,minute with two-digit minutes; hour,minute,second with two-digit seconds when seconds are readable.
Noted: 5,59
